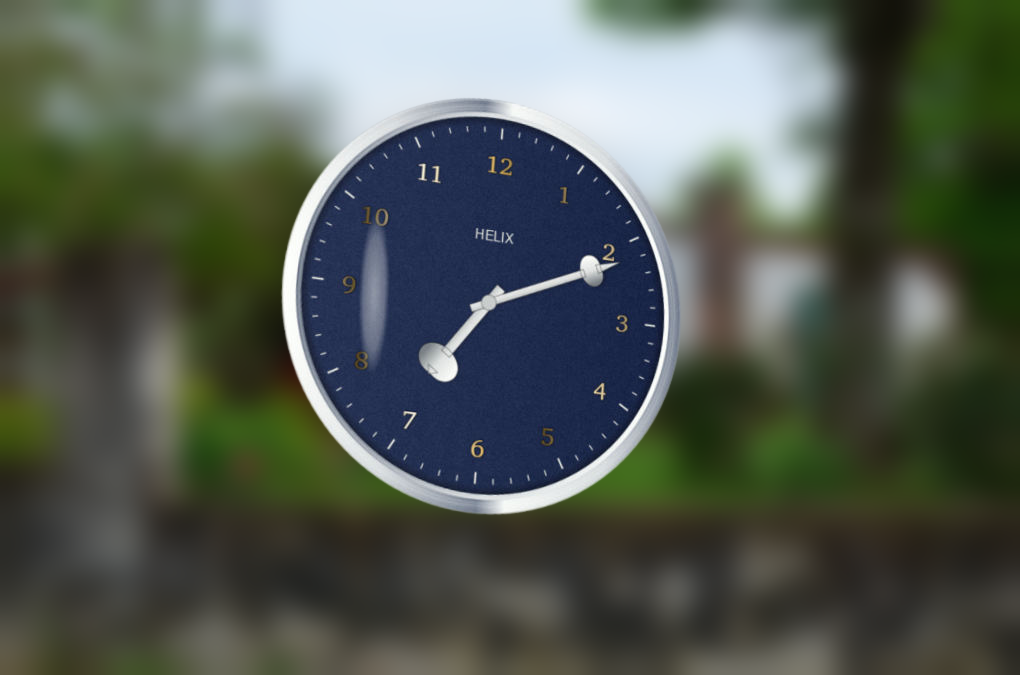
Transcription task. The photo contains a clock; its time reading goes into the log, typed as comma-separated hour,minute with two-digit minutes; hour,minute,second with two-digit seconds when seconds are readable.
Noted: 7,11
